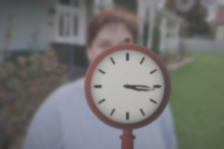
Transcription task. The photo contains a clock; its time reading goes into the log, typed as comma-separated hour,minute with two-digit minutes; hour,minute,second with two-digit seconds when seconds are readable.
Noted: 3,16
